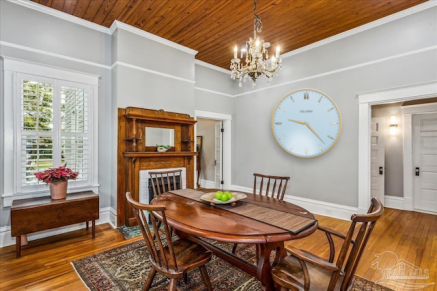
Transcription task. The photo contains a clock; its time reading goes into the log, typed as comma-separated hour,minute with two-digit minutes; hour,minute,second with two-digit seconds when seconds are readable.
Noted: 9,23
